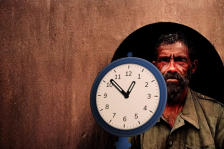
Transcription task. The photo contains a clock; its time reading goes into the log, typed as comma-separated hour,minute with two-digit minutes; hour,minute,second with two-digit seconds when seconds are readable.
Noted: 12,52
